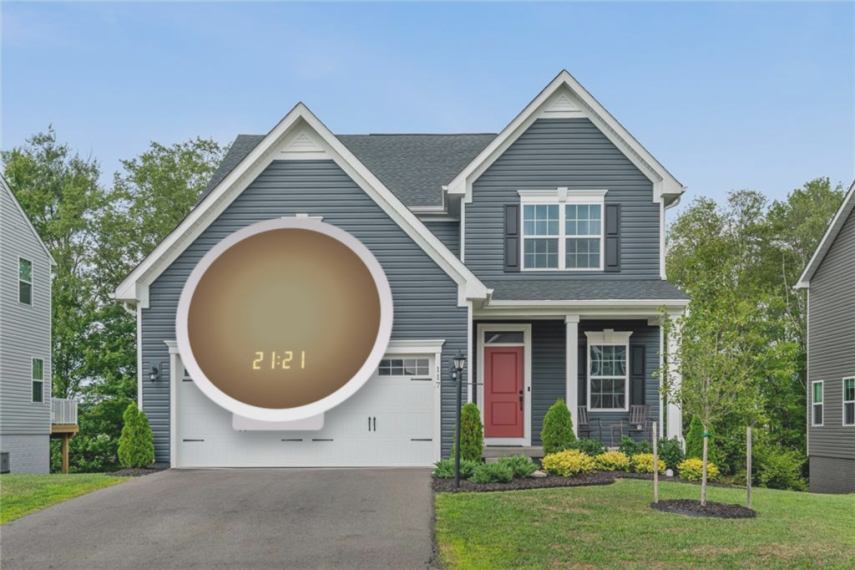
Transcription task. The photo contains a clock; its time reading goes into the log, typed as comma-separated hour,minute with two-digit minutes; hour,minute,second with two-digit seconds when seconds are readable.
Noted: 21,21
